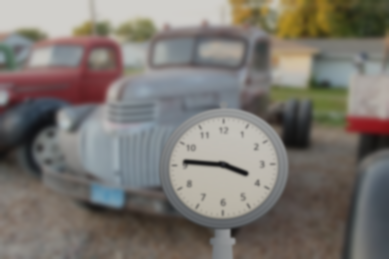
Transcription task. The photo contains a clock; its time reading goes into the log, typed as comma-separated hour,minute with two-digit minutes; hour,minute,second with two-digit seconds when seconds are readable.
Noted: 3,46
